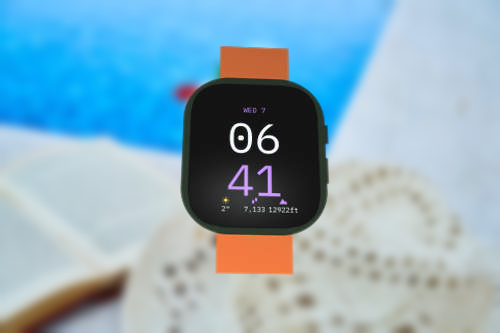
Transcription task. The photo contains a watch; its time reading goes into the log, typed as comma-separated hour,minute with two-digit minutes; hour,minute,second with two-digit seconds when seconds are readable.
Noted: 6,41
